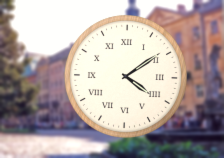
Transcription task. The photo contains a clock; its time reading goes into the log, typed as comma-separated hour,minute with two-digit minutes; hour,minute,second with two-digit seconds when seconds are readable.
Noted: 4,09
